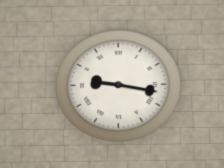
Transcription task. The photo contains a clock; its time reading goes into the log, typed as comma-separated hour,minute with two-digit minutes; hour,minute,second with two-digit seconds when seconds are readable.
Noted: 9,17
